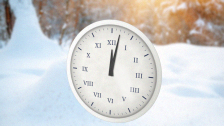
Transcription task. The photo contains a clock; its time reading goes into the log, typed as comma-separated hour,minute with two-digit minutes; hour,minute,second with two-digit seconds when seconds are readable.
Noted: 12,02
